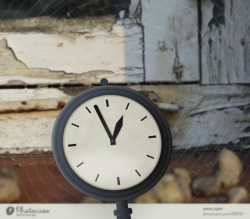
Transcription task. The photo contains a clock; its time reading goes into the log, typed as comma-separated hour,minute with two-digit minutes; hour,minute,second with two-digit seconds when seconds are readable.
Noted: 12,57
